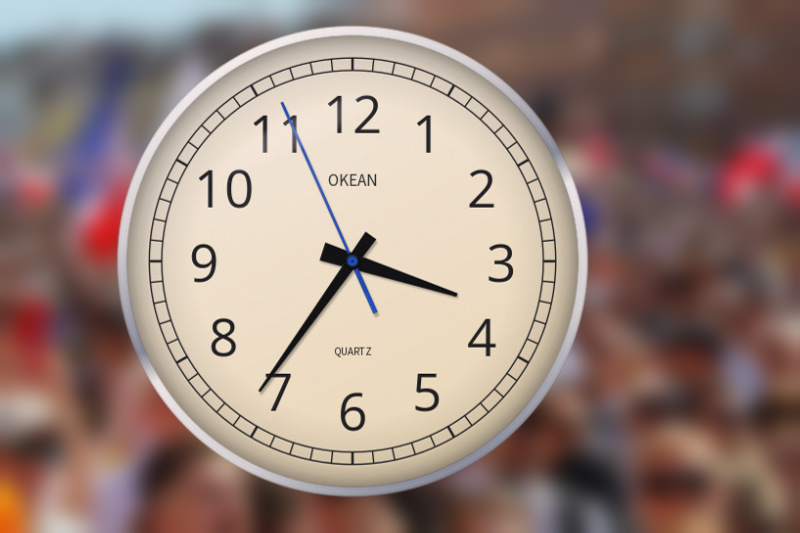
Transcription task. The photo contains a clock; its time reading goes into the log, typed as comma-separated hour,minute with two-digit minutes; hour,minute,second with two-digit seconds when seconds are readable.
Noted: 3,35,56
